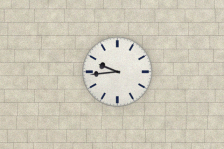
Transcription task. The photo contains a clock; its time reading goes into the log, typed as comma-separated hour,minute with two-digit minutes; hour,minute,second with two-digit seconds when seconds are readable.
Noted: 9,44
